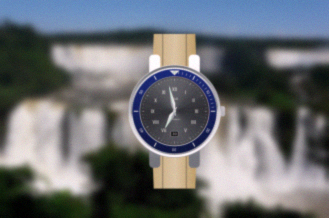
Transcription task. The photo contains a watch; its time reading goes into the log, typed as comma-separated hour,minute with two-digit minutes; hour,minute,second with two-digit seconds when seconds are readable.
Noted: 6,58
